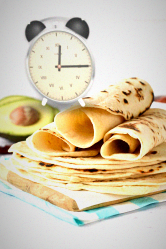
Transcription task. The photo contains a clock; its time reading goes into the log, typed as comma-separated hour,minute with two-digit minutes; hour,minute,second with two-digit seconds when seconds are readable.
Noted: 12,15
